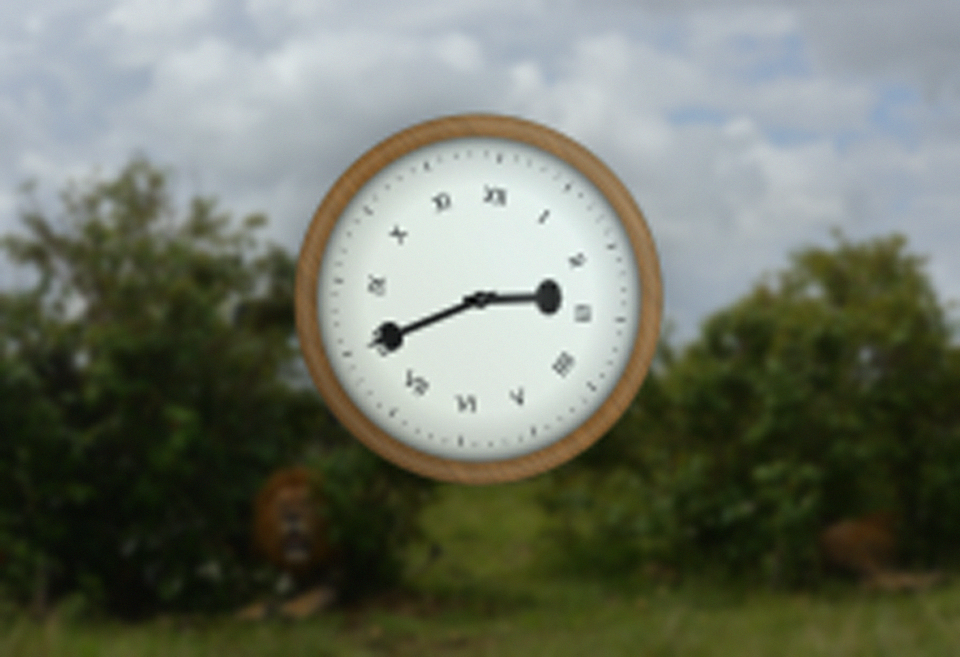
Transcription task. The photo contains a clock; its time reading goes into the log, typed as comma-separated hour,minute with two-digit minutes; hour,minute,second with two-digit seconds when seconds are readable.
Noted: 2,40
